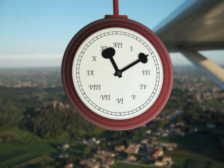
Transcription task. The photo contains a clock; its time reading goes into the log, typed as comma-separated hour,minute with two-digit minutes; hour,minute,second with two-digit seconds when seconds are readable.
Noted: 11,10
